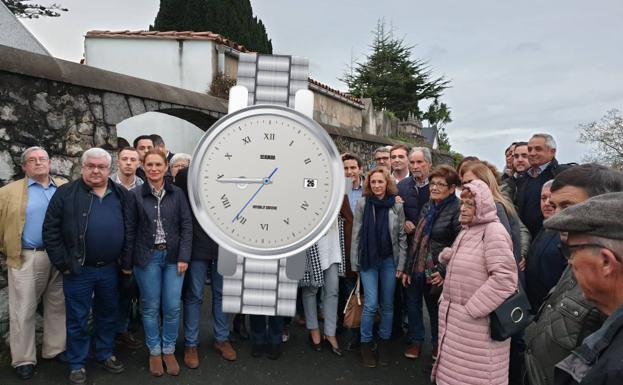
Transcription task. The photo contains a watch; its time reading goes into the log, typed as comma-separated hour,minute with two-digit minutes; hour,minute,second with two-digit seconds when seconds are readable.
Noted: 8,44,36
